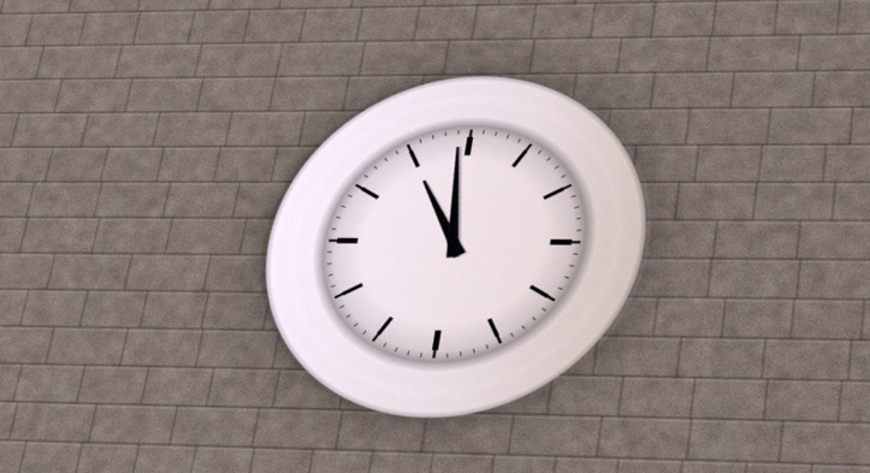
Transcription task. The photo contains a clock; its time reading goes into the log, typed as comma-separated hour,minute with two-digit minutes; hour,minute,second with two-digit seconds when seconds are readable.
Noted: 10,59
